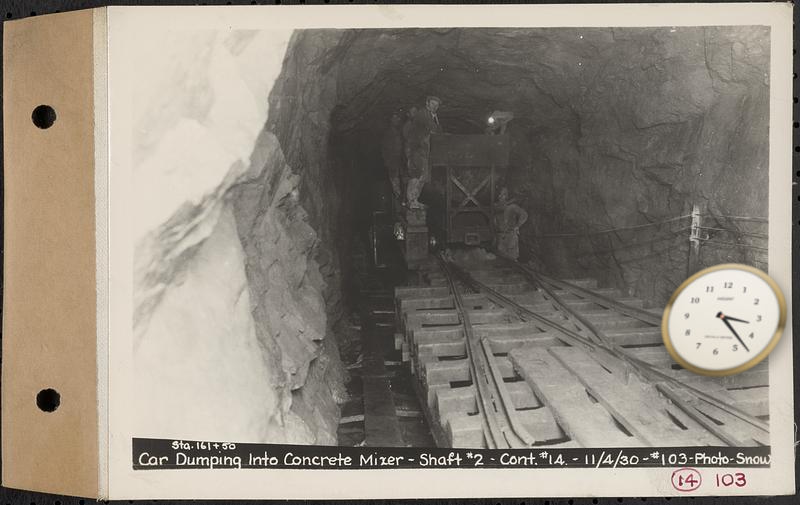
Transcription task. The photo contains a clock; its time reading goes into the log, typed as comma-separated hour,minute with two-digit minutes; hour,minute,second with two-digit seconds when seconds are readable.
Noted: 3,23
